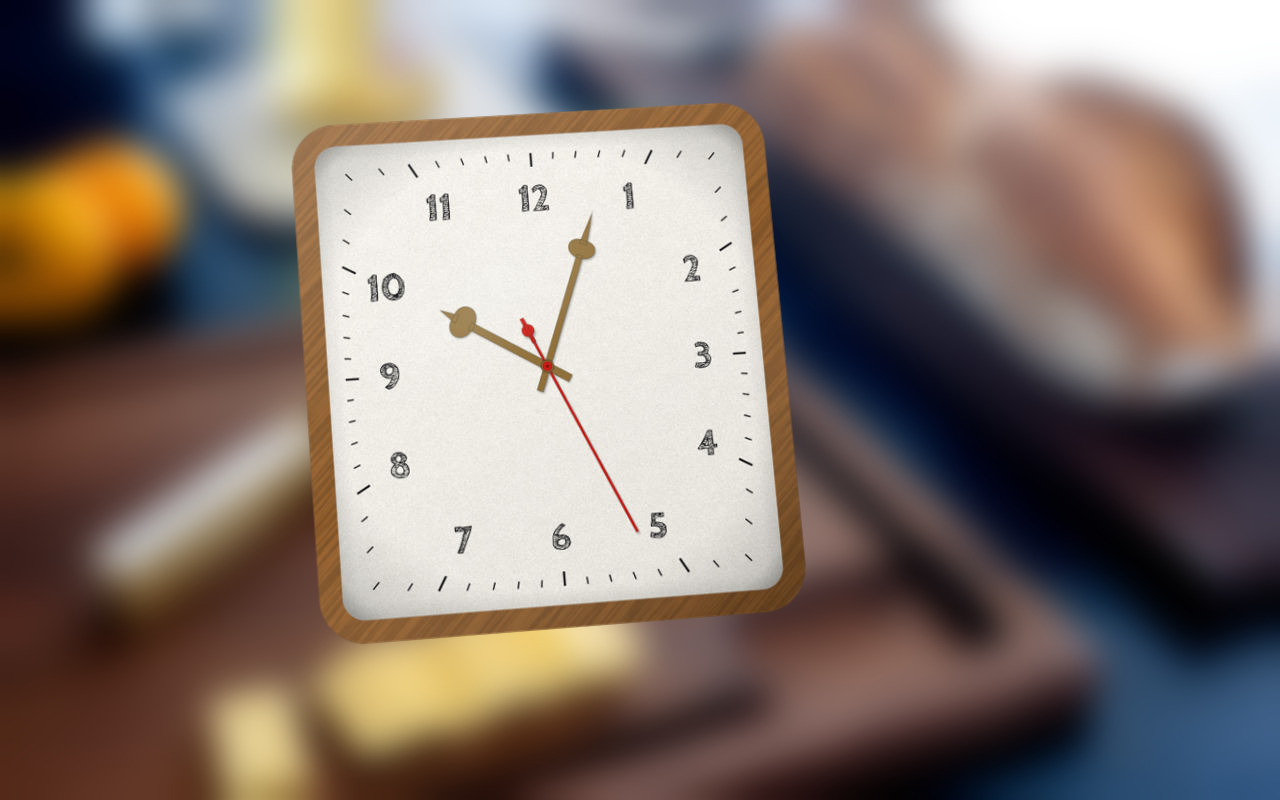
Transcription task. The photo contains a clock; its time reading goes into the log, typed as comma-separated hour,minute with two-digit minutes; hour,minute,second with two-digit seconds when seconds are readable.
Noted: 10,03,26
